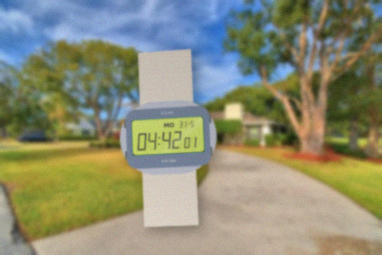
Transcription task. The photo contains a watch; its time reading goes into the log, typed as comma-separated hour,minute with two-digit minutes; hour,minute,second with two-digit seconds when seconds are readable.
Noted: 4,42,01
